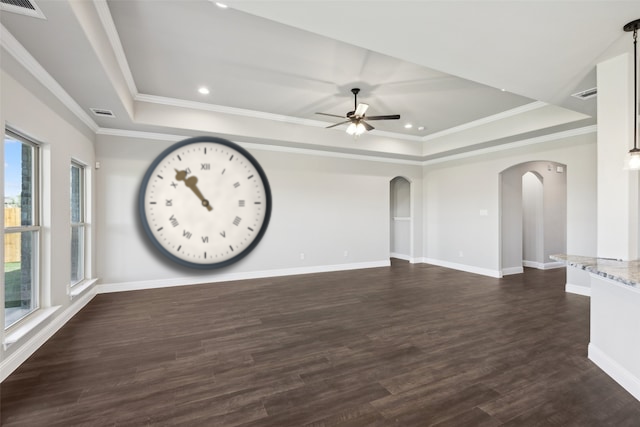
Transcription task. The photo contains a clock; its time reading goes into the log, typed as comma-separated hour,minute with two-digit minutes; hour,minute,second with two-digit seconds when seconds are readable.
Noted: 10,53
